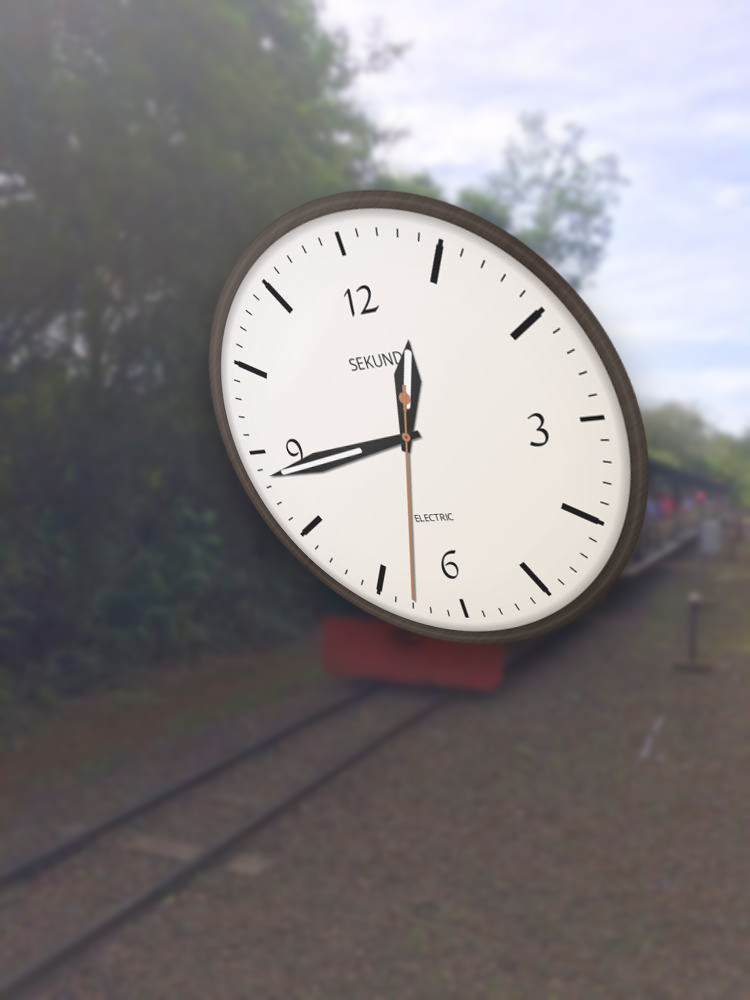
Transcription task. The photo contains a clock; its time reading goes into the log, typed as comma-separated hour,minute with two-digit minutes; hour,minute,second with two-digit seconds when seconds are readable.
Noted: 12,43,33
